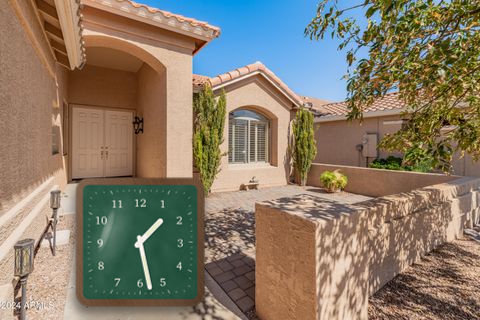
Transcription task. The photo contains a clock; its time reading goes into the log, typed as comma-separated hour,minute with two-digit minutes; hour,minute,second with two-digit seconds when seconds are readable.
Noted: 1,28
